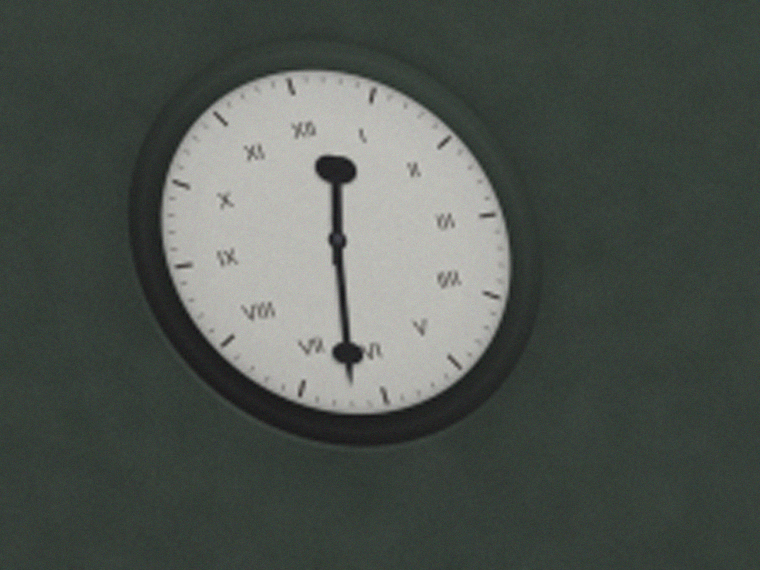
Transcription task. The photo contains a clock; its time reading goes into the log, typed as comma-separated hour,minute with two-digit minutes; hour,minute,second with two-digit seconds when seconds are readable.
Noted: 12,32
